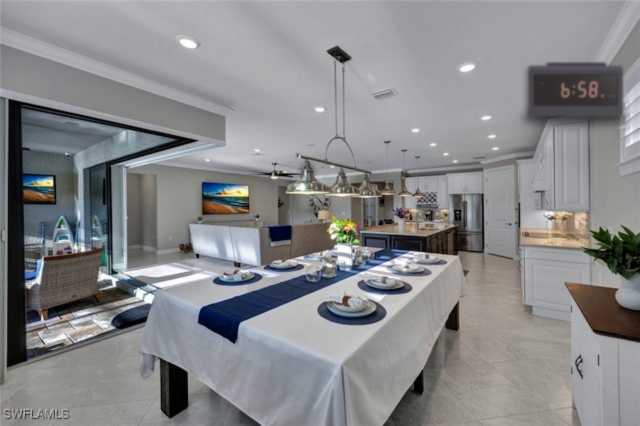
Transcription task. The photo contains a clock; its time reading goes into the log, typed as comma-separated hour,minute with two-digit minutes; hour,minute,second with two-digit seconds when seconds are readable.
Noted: 6,58
